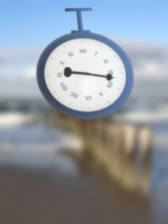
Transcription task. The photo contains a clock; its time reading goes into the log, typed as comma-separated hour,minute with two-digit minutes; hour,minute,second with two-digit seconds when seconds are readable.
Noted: 9,17
